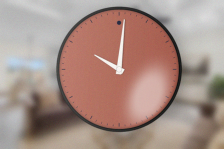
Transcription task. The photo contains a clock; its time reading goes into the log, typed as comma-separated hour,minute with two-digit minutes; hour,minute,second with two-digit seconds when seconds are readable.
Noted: 10,01
